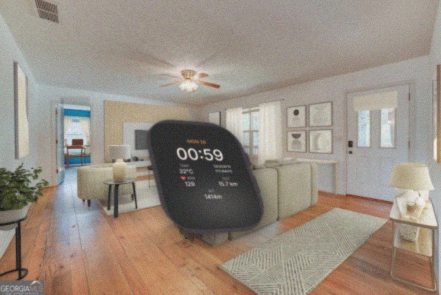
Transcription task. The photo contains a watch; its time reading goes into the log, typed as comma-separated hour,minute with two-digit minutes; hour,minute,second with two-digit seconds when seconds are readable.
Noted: 0,59
